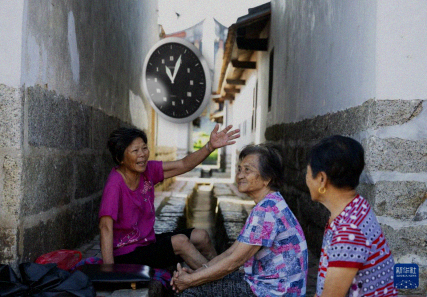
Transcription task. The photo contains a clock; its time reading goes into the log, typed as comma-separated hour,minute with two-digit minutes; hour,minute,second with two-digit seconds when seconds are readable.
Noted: 11,04
